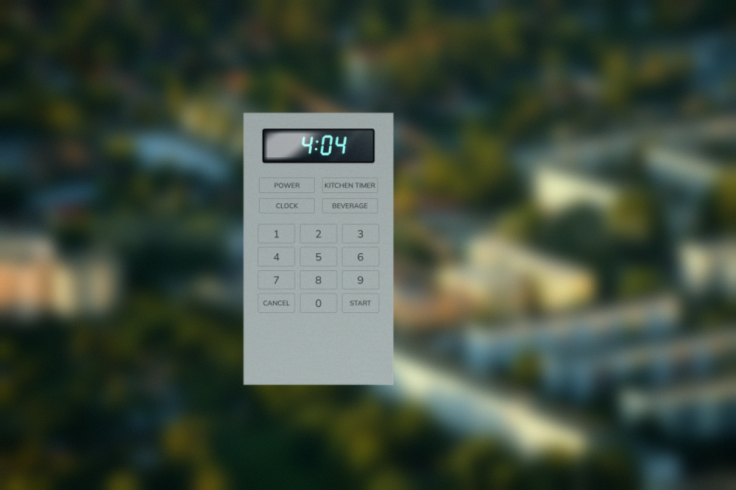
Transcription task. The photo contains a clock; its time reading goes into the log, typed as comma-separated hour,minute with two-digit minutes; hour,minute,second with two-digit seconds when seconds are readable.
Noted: 4,04
